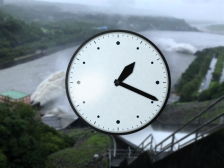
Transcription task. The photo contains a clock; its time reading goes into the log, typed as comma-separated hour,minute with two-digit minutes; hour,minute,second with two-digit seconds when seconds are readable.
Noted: 1,19
